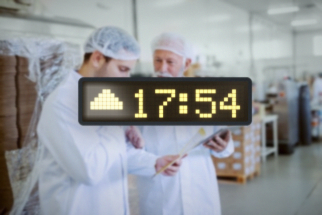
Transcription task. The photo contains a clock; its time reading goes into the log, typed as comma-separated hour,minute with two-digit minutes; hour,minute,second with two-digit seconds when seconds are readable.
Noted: 17,54
